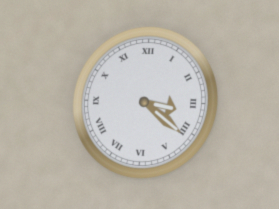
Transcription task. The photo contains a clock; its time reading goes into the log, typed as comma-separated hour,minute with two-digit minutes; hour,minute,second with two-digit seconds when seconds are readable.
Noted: 3,21
